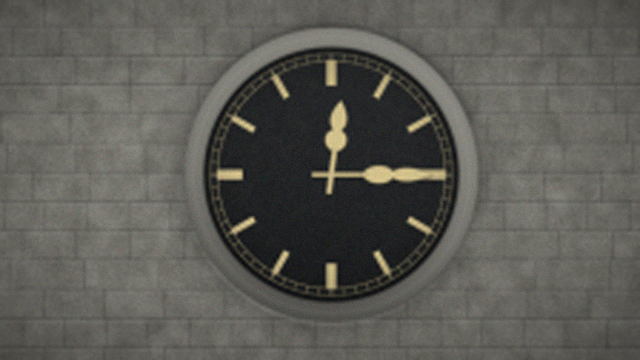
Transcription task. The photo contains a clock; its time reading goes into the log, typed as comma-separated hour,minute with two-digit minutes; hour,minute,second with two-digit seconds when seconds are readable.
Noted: 12,15
